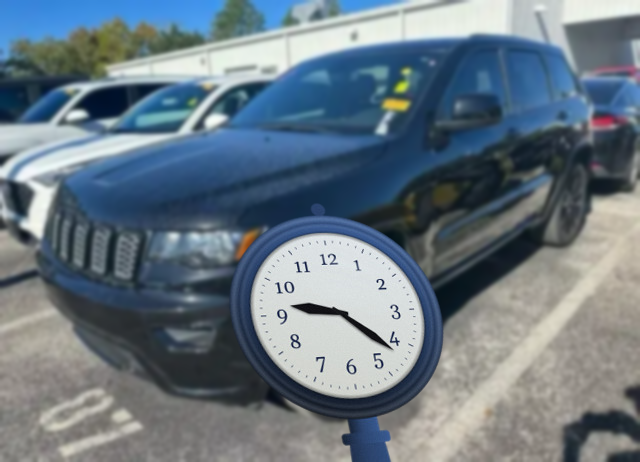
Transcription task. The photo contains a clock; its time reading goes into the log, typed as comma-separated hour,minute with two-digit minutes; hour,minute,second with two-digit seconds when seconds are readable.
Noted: 9,22
